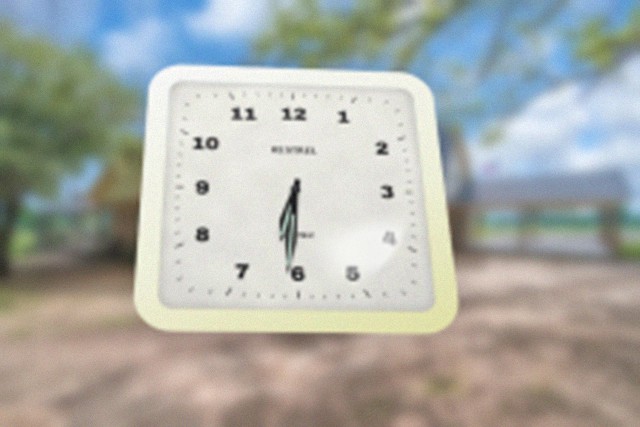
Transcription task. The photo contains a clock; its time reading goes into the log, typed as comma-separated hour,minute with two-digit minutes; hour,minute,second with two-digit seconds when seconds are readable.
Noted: 6,31
